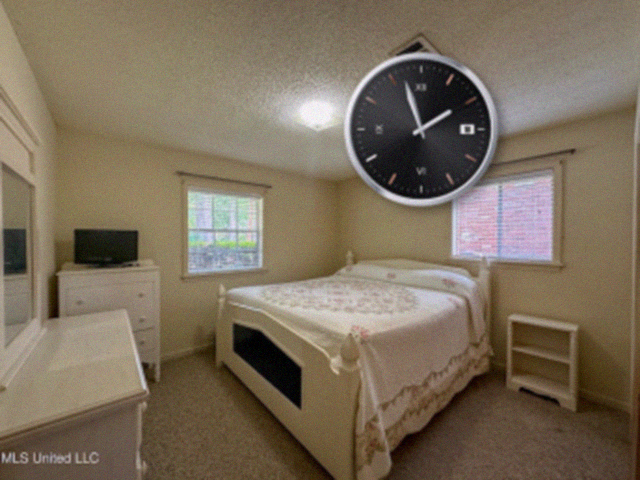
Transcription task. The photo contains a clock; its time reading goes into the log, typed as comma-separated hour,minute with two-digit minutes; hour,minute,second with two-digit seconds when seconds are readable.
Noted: 1,57
